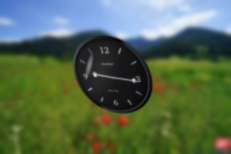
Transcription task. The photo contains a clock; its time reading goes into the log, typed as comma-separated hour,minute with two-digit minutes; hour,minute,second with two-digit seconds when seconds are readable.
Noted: 9,16
